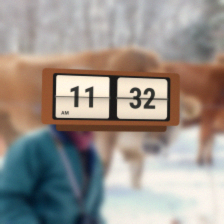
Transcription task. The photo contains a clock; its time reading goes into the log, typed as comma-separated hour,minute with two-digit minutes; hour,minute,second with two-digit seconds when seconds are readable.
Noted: 11,32
